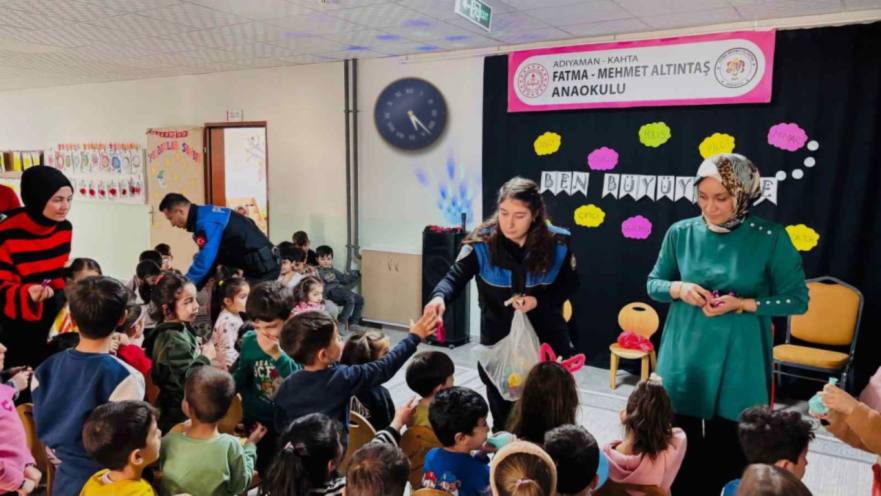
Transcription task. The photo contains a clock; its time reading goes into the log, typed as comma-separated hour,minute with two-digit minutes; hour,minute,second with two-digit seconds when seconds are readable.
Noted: 5,23
